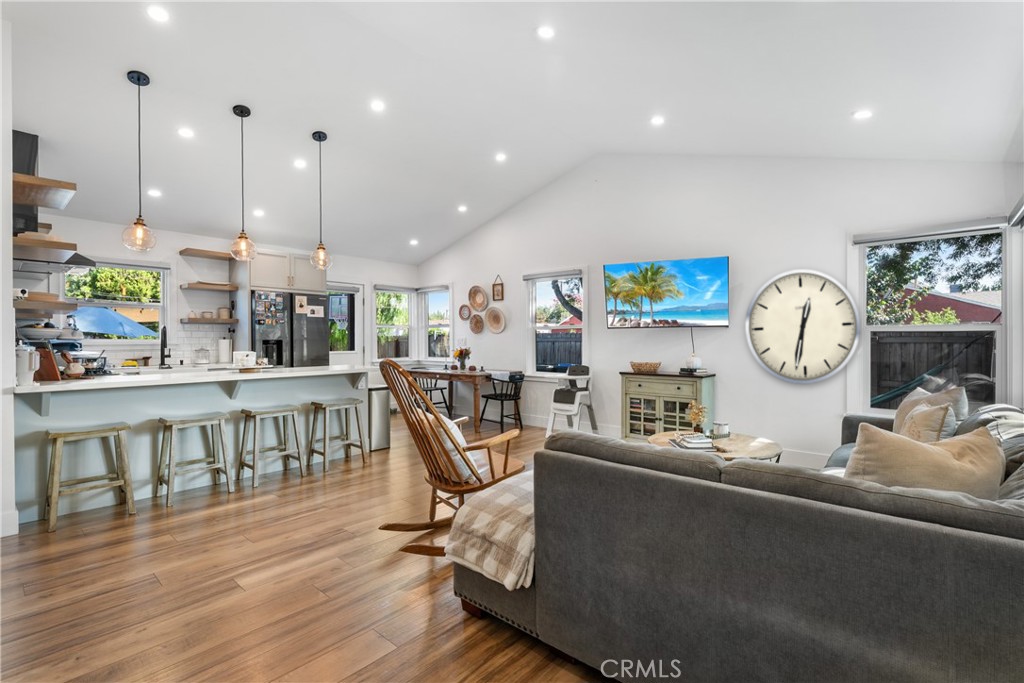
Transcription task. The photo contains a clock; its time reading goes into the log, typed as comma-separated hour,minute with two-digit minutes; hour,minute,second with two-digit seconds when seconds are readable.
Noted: 12,32
